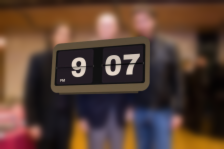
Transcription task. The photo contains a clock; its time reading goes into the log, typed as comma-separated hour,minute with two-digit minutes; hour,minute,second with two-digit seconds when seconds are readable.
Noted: 9,07
